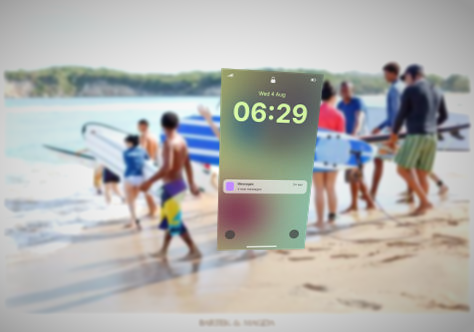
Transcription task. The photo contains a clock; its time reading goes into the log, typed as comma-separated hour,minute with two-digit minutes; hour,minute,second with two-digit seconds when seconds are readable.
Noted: 6,29
